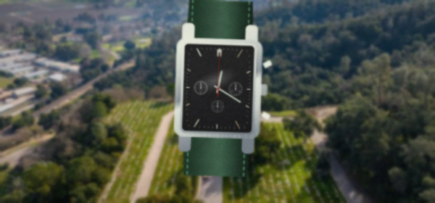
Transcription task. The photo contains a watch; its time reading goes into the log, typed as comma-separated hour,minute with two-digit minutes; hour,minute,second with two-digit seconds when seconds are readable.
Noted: 12,20
